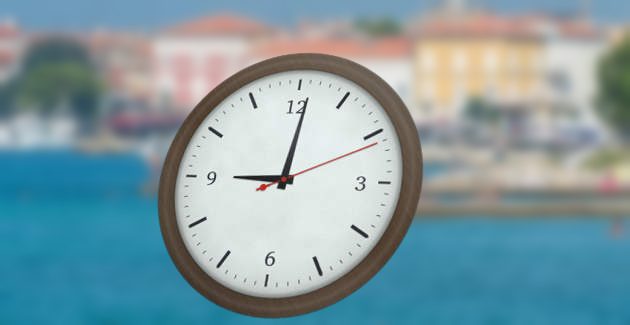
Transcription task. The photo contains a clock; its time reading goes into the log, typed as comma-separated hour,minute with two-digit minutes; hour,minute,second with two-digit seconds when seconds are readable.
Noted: 9,01,11
